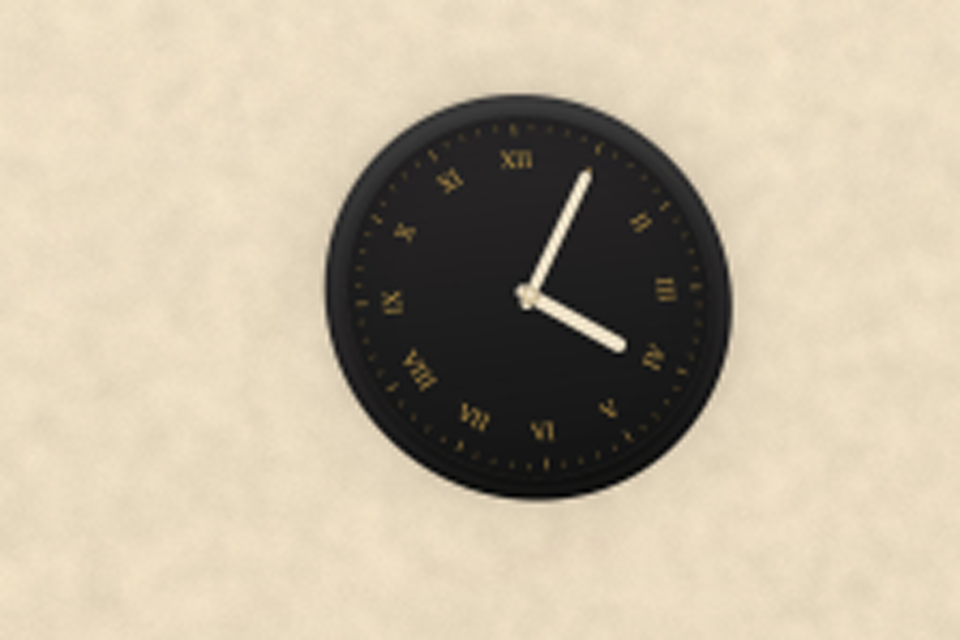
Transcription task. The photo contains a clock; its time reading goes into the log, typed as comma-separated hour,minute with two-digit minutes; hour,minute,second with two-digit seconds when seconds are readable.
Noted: 4,05
